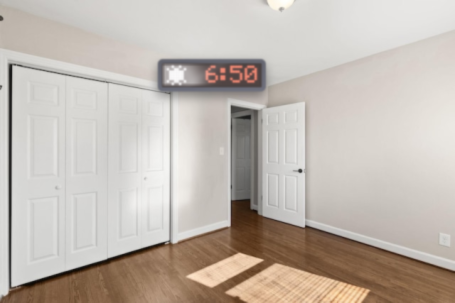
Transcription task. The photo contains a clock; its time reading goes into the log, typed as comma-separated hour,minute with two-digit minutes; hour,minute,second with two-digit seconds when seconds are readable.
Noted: 6,50
